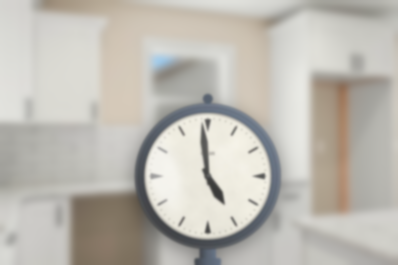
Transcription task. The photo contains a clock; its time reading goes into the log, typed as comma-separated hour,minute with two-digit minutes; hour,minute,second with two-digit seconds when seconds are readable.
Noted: 4,59
